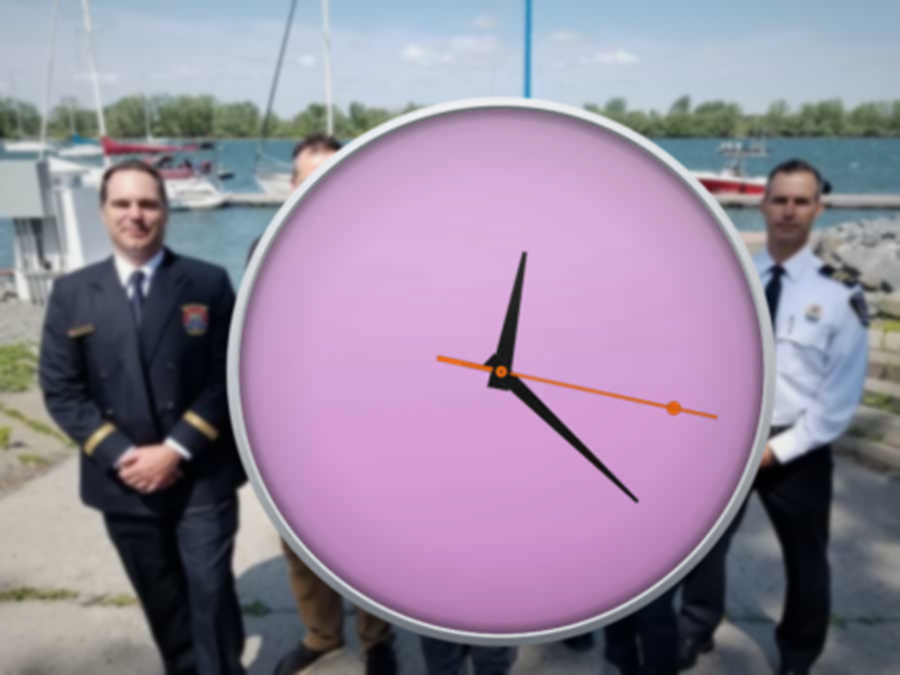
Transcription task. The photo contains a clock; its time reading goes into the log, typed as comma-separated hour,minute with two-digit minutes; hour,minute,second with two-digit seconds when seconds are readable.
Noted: 12,22,17
